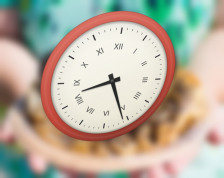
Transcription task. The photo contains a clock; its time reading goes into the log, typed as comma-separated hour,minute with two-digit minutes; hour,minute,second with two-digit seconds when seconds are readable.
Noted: 8,26
